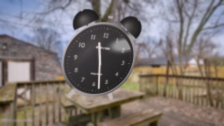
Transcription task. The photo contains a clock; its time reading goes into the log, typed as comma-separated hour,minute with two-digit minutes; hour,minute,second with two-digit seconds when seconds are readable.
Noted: 11,28
